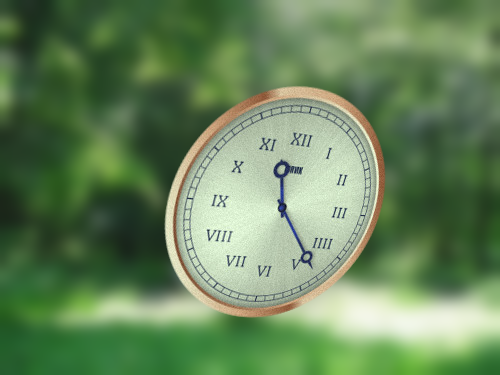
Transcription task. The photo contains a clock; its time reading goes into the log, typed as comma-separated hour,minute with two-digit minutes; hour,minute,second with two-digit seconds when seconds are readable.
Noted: 11,23
